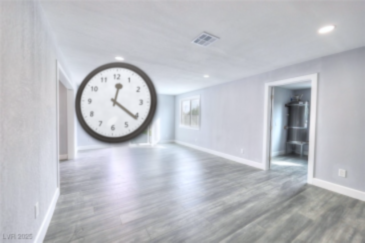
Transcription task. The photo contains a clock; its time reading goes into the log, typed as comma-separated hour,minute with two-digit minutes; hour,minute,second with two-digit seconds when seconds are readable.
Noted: 12,21
